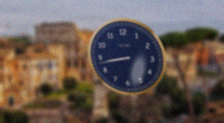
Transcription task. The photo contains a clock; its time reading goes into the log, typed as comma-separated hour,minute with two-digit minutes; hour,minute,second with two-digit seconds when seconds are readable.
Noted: 8,43
